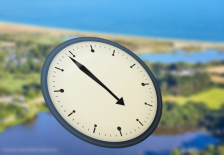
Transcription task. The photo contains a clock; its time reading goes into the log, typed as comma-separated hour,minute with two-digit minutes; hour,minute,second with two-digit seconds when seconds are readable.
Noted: 4,54
